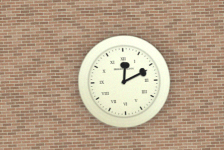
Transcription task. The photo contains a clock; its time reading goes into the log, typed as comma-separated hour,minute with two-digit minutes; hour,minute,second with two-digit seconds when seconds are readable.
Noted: 12,11
